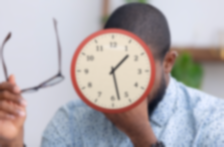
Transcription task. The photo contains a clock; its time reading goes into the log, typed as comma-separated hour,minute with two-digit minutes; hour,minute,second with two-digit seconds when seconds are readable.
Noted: 1,28
